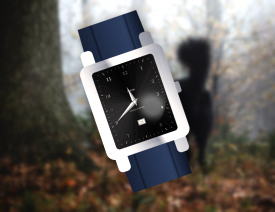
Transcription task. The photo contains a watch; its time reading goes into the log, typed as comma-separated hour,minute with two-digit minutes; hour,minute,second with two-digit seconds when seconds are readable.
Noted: 11,40
